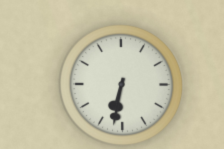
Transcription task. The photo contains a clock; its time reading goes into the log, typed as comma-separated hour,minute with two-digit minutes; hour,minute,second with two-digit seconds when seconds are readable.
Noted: 6,32
